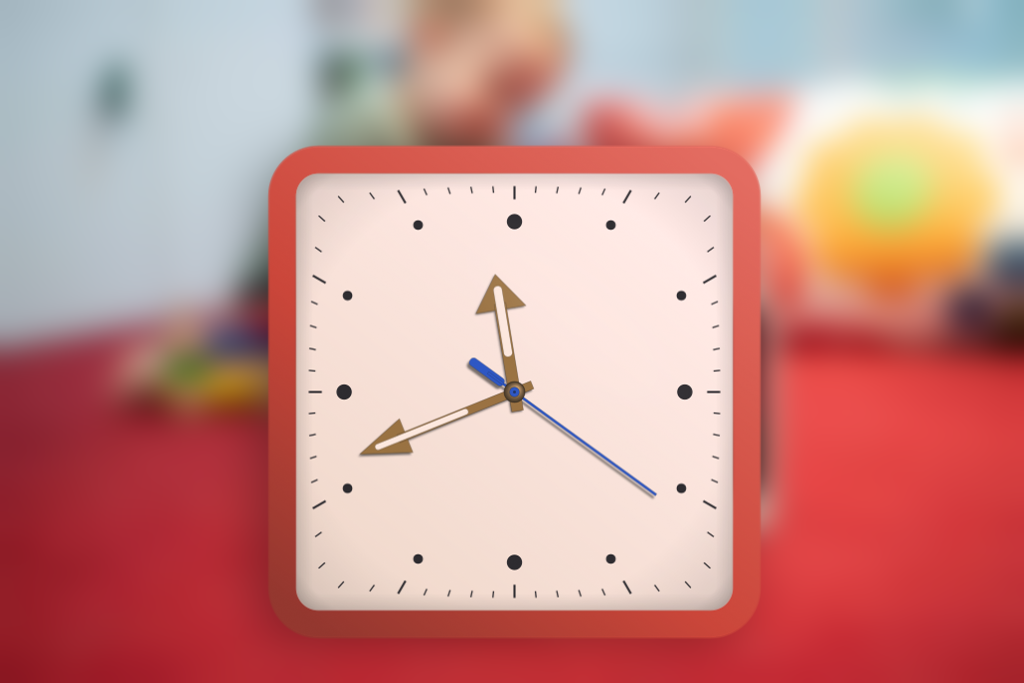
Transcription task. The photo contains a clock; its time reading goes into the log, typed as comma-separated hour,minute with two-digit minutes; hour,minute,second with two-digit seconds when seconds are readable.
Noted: 11,41,21
